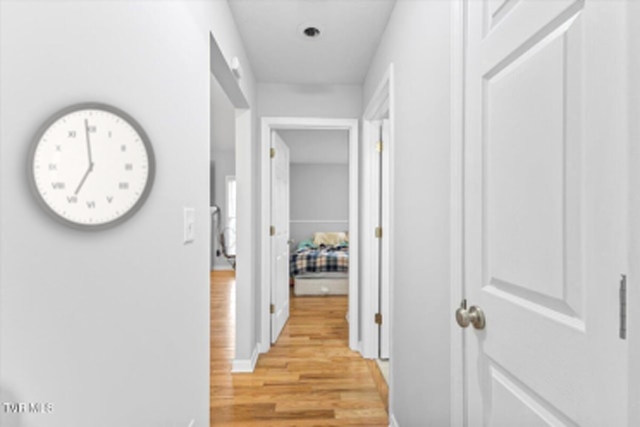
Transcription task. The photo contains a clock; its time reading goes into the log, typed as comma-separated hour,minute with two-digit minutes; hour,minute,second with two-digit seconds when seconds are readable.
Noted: 6,59
